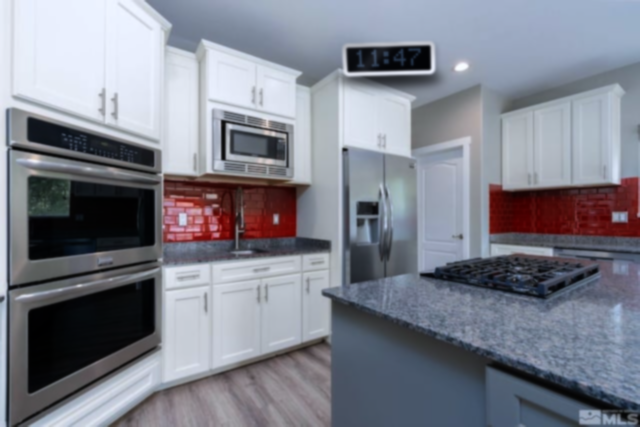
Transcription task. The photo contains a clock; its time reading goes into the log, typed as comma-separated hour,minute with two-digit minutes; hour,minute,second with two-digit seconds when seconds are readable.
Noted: 11,47
